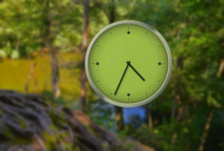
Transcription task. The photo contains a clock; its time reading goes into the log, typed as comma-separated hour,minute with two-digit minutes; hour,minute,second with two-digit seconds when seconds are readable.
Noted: 4,34
